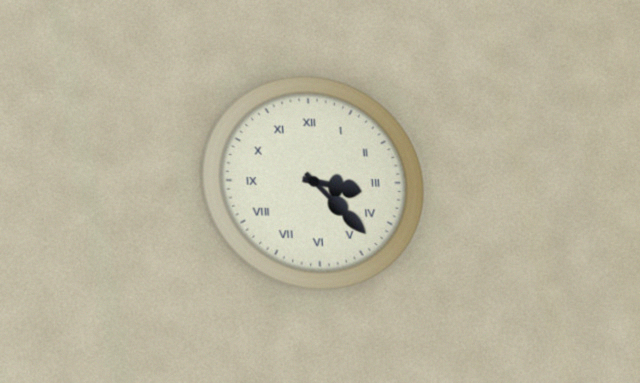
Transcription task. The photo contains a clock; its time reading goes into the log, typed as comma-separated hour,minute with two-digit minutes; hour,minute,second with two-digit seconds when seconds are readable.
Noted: 3,23
